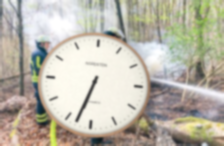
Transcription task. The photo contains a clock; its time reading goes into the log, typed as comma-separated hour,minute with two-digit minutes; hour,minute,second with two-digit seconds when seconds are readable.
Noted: 6,33
